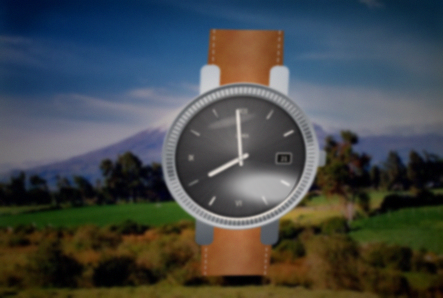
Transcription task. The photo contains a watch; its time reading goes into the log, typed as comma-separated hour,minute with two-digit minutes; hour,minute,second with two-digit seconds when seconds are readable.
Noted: 7,59
